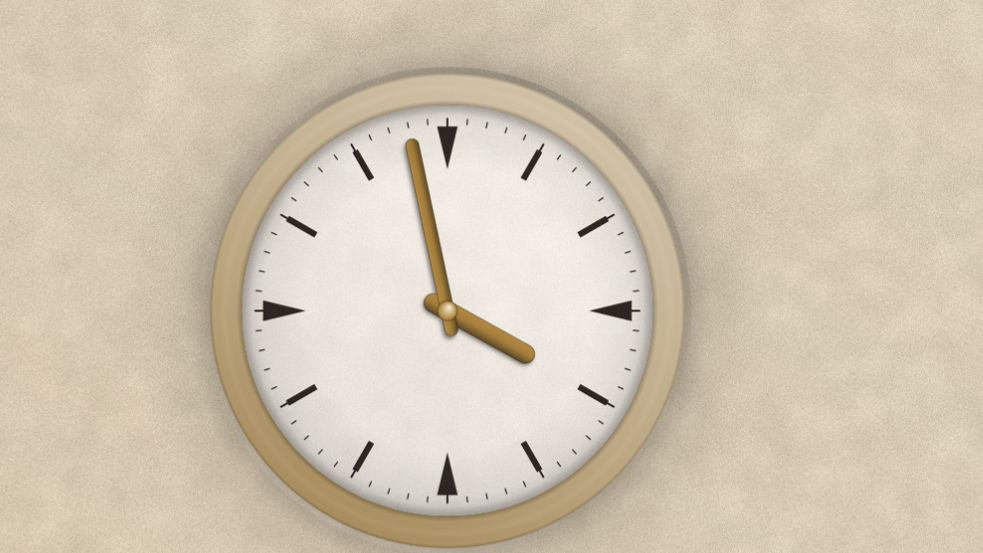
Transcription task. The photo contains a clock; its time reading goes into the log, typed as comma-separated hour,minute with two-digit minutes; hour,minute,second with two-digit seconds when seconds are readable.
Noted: 3,58
